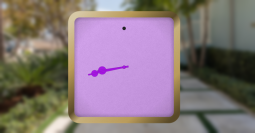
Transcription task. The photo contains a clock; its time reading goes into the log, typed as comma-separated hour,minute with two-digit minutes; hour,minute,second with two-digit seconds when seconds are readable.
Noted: 8,43
